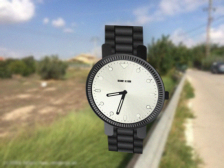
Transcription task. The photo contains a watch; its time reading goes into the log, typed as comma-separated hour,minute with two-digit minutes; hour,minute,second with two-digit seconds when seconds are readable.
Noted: 8,33
